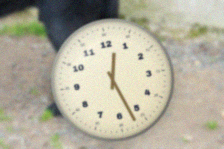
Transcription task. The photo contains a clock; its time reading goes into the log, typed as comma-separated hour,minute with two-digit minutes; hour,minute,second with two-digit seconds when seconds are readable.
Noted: 12,27
